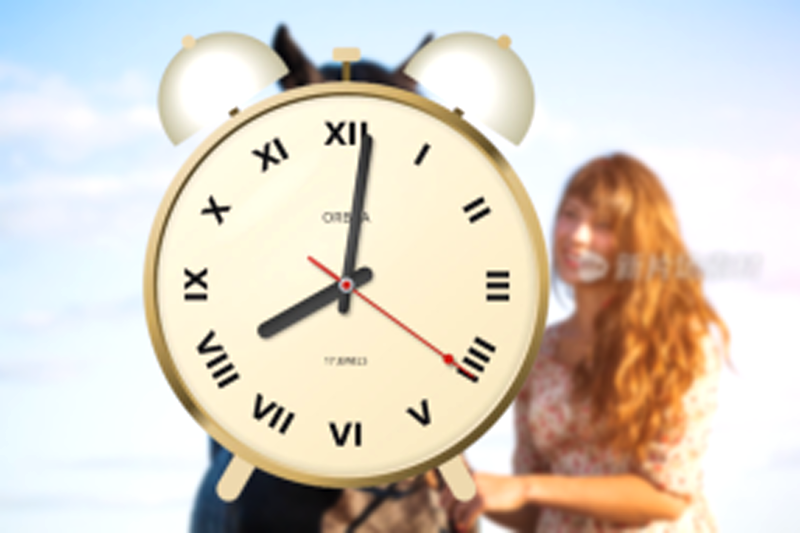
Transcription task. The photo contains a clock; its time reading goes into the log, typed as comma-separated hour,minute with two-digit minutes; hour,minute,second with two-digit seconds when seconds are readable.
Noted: 8,01,21
